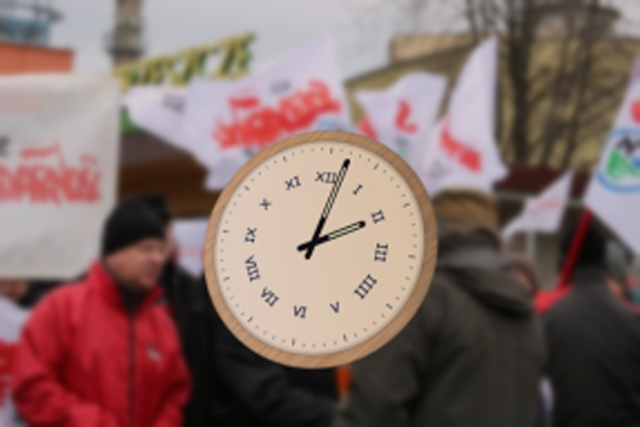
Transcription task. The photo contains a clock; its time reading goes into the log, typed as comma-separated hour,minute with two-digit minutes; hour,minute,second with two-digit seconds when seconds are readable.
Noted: 2,02
